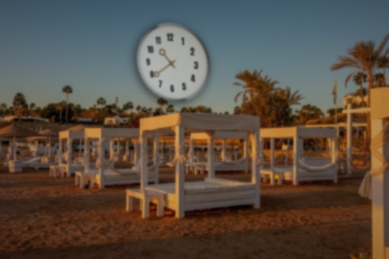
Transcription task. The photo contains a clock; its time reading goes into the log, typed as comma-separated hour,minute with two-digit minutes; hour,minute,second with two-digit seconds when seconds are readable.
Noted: 10,39
